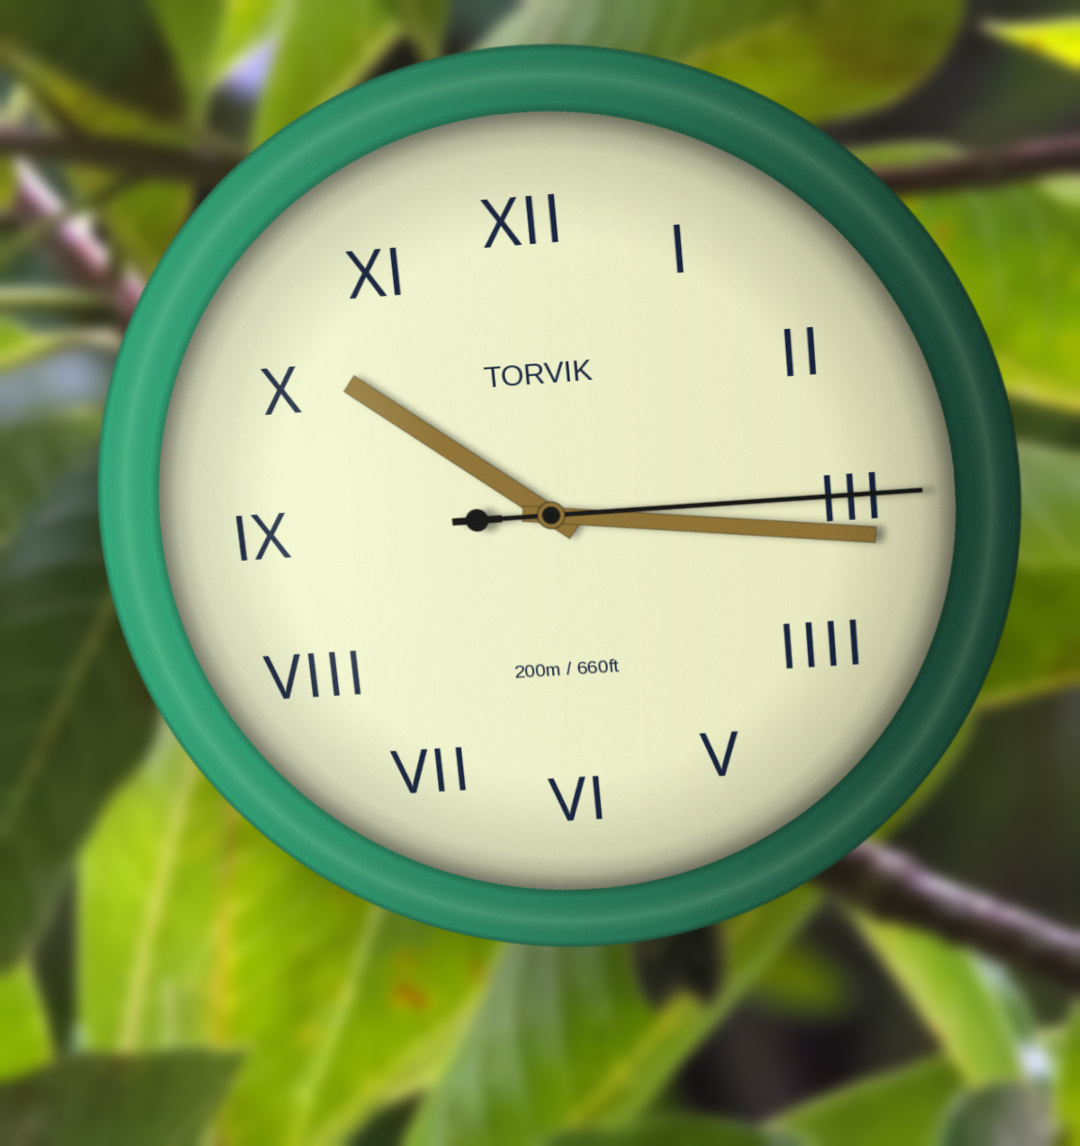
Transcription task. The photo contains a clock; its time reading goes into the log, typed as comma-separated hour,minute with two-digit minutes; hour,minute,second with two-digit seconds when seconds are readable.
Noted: 10,16,15
